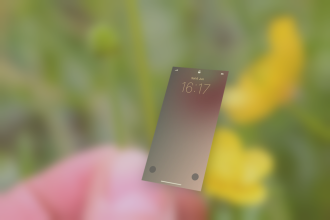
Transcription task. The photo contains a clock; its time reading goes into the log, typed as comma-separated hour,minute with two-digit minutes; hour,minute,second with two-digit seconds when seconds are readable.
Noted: 16,17
